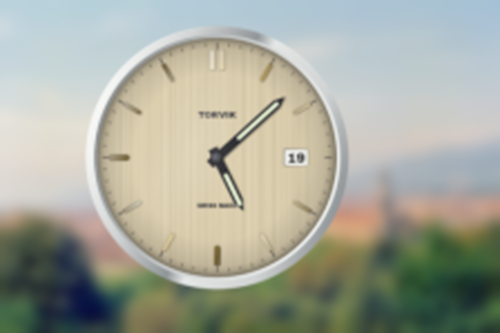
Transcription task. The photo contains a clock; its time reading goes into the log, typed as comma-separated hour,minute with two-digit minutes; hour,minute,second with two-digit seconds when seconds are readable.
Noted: 5,08
